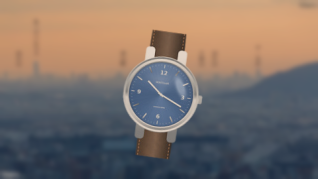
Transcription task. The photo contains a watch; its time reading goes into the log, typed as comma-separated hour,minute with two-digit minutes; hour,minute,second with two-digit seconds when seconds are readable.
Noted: 10,19
